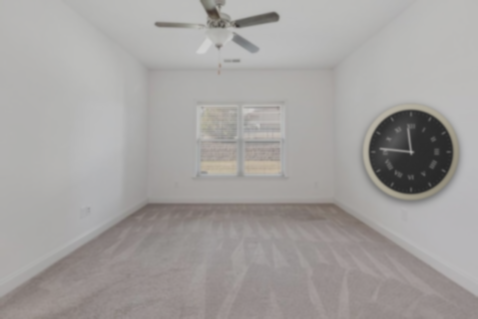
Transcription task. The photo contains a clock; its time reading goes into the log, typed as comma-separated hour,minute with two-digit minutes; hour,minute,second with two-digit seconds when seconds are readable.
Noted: 11,46
